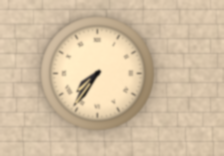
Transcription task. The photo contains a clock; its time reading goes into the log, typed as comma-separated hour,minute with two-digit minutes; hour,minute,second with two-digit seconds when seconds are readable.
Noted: 7,36
